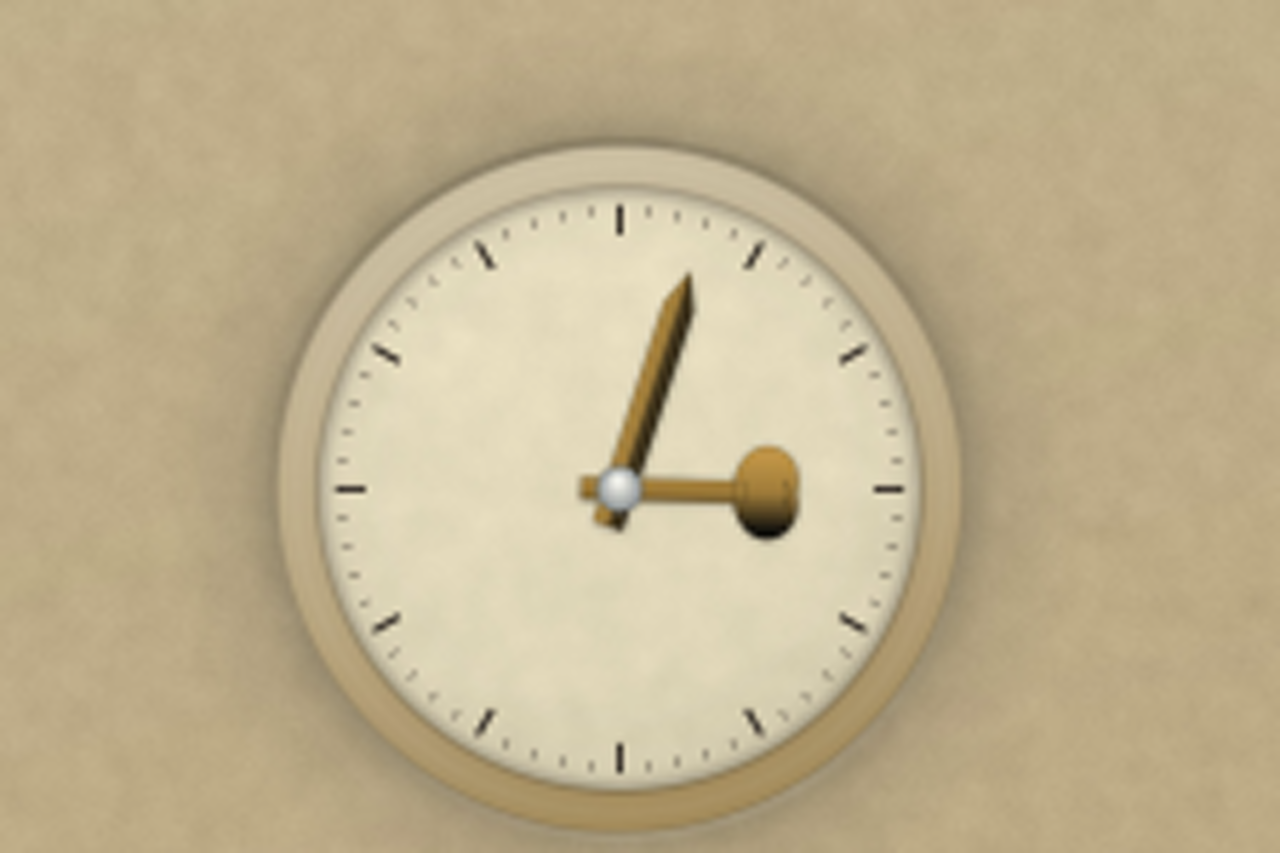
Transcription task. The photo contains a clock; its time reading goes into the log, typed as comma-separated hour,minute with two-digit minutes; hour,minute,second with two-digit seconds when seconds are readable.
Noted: 3,03
